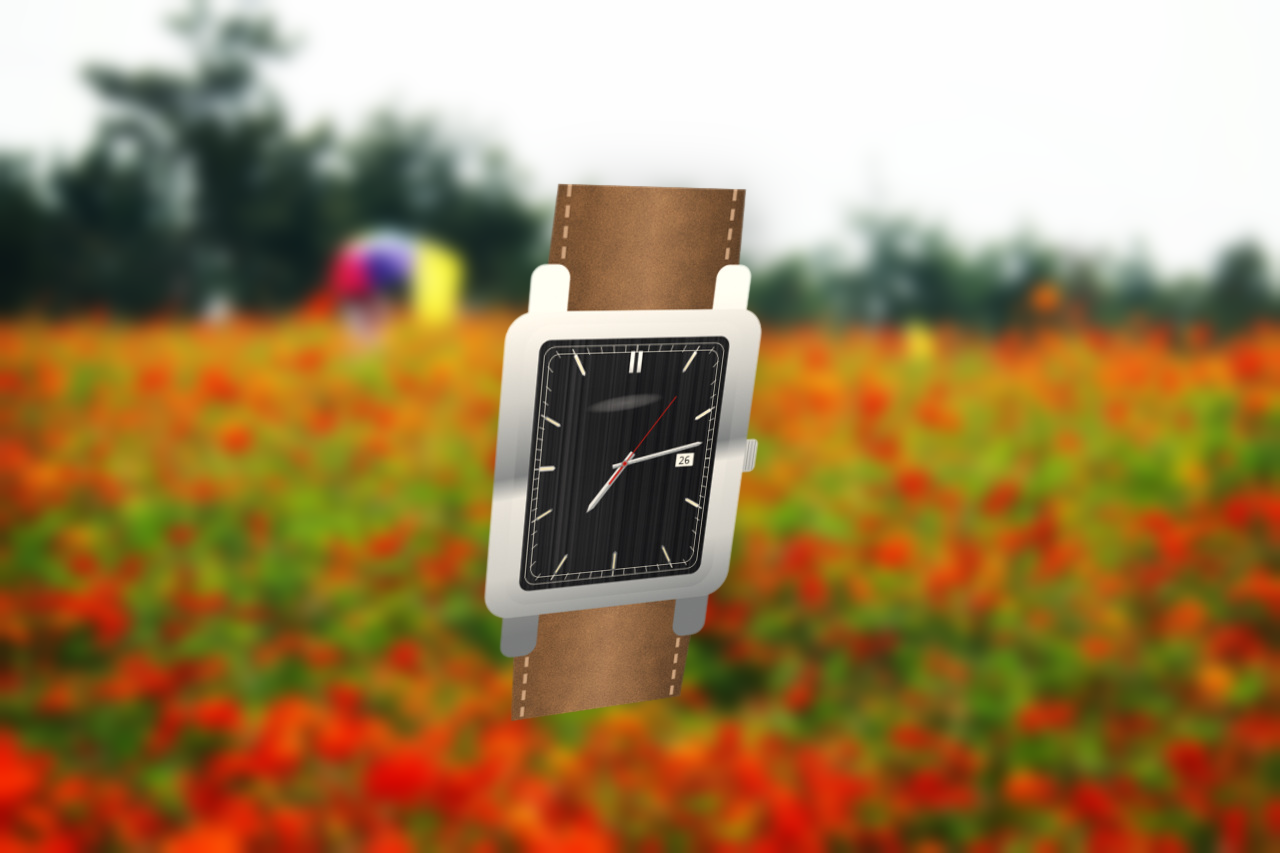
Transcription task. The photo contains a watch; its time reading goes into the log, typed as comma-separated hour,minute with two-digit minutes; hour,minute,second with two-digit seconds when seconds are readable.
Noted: 7,13,06
